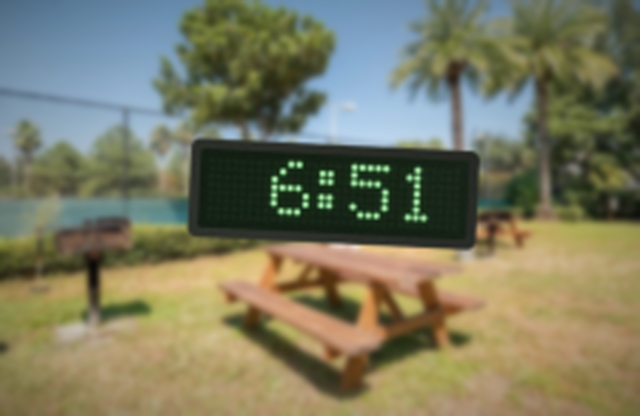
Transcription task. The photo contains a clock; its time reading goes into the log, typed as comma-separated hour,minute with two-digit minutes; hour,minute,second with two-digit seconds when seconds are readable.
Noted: 6,51
